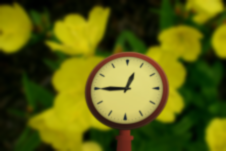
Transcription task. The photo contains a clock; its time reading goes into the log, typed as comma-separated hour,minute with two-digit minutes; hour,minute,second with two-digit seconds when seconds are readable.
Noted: 12,45
